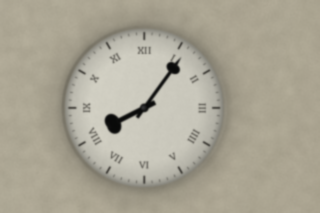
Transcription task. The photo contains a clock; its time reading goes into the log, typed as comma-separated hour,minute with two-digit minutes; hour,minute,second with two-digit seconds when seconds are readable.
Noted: 8,06
